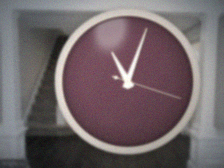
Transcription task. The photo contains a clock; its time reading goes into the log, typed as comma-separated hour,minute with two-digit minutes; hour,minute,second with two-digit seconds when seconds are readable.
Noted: 11,03,18
